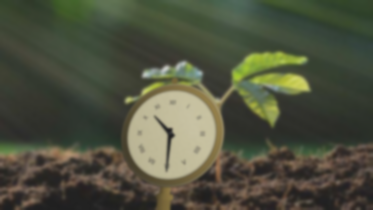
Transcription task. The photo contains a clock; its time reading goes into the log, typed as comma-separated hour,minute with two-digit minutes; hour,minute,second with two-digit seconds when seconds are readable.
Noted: 10,30
